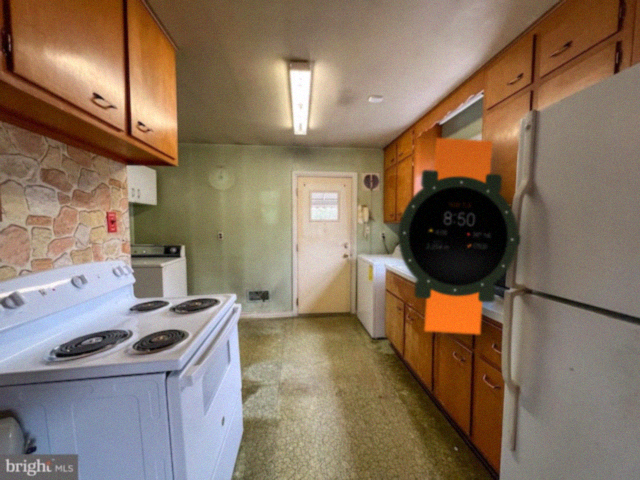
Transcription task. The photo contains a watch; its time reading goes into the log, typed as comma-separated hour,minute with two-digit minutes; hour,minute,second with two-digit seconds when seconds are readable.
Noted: 8,50
